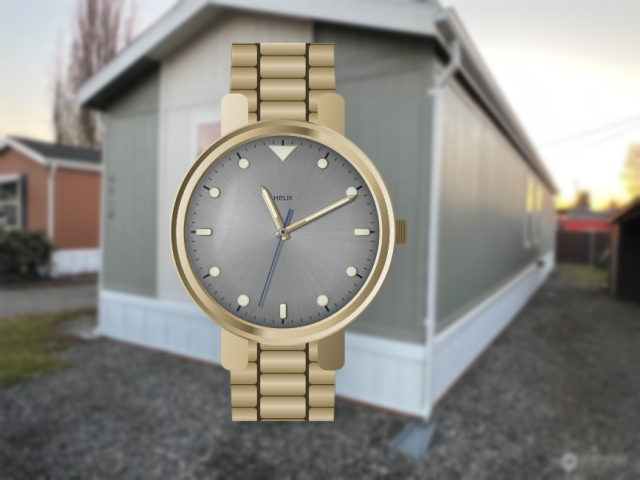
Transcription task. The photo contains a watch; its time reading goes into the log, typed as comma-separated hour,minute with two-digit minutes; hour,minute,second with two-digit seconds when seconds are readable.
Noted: 11,10,33
